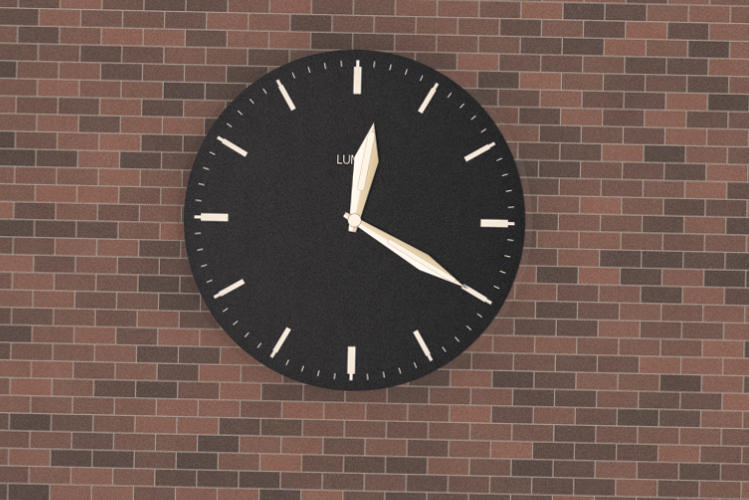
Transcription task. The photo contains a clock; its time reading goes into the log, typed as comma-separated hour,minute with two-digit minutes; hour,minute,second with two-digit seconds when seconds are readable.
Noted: 12,20
